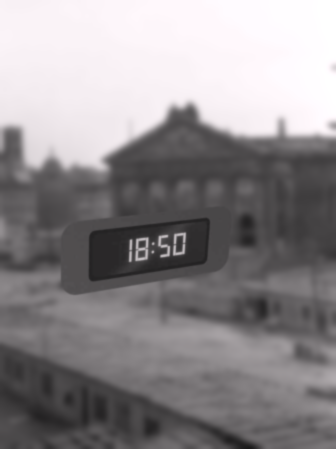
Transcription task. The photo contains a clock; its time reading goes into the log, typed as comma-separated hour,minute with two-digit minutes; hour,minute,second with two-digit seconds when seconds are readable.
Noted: 18,50
